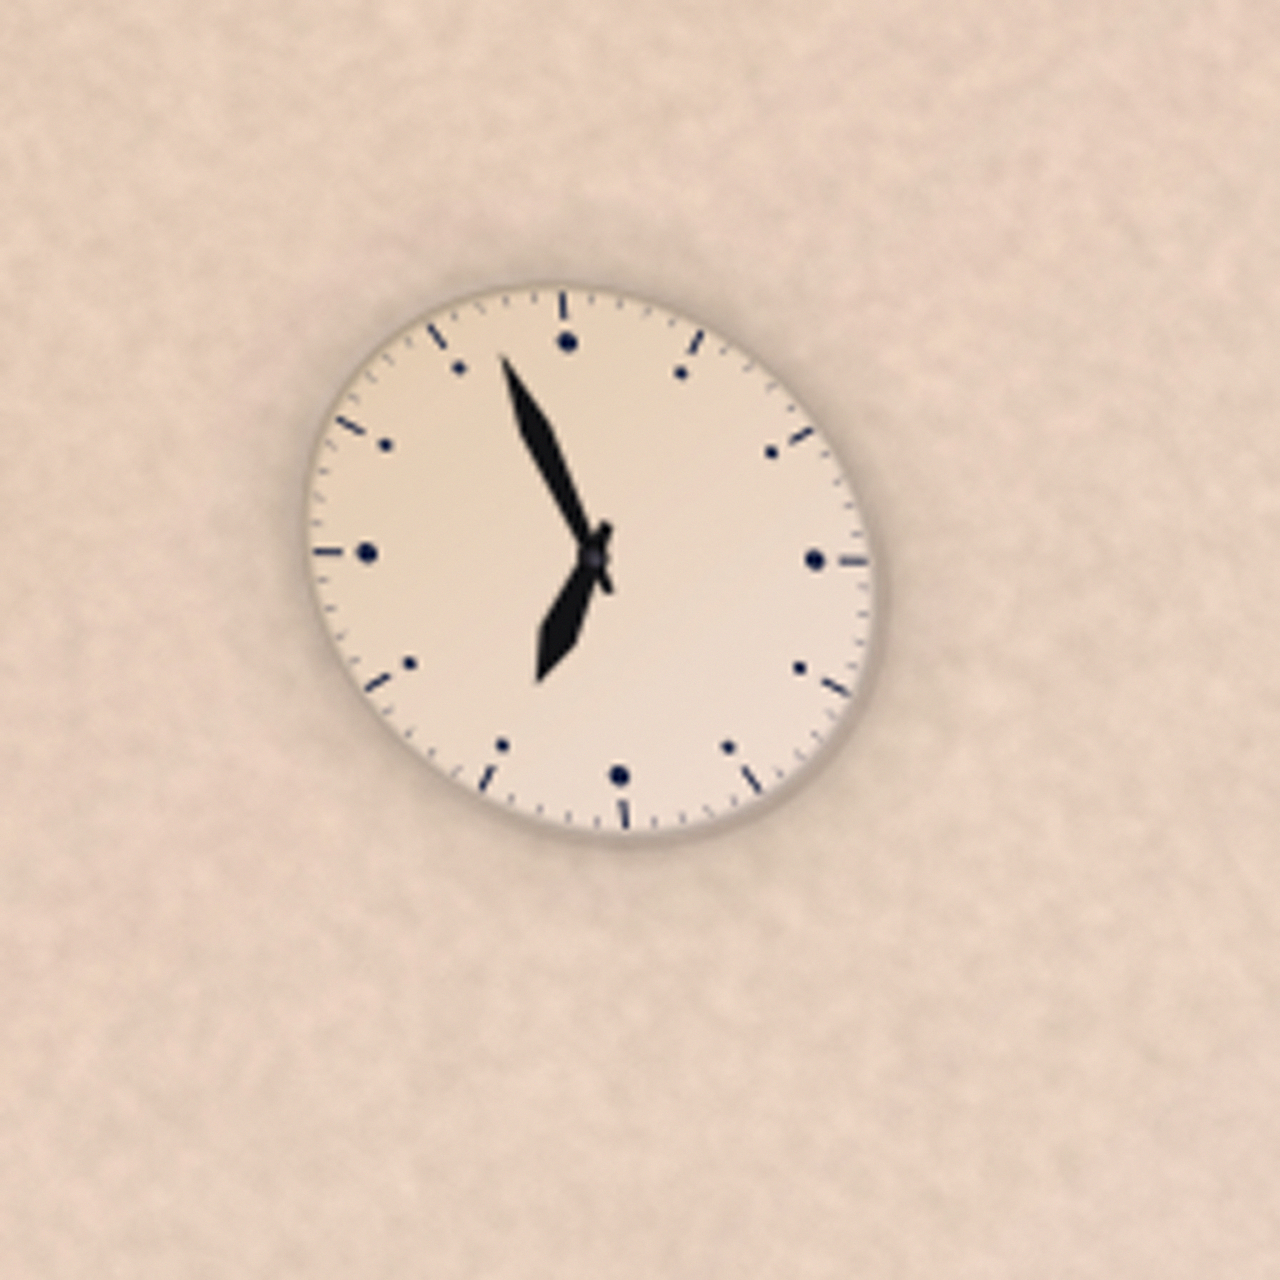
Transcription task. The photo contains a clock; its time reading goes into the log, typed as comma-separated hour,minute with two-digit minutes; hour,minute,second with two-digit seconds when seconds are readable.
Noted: 6,57
